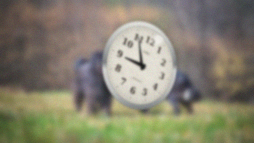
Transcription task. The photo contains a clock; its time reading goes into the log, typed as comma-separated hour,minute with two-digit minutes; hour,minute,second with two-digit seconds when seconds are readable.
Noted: 8,55
